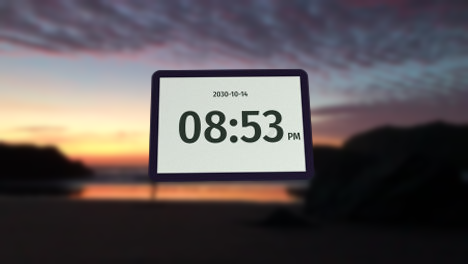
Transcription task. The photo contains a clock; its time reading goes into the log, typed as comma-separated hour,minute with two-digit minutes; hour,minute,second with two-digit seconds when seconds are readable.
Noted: 8,53
